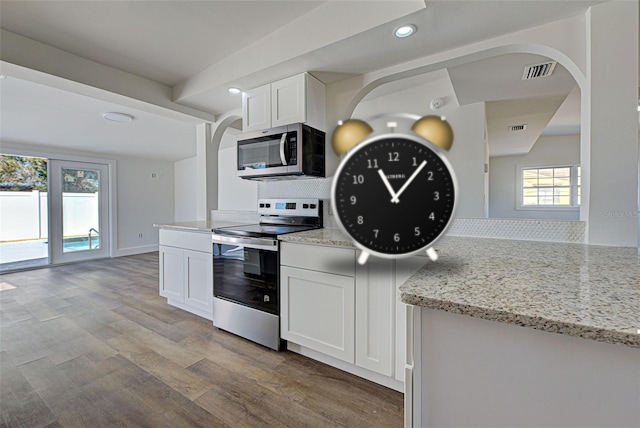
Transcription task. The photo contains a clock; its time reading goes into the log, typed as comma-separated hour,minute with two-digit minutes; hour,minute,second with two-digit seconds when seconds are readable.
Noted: 11,07
